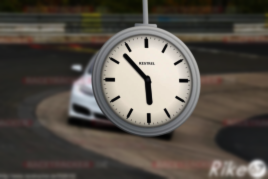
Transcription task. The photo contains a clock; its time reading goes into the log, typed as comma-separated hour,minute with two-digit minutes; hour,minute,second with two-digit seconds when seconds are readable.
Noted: 5,53
